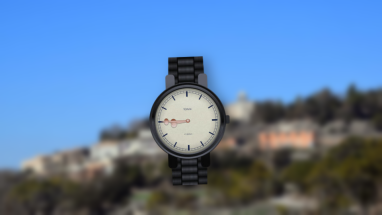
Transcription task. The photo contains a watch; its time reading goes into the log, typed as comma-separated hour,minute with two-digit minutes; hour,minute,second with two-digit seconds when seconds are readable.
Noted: 8,45
